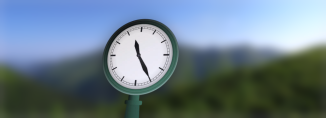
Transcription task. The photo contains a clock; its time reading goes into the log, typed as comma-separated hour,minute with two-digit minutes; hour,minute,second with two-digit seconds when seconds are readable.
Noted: 11,25
